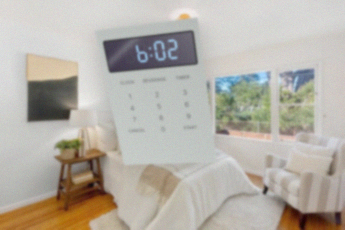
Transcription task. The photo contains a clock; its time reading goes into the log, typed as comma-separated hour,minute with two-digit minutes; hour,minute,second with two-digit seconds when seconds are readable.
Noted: 6,02
